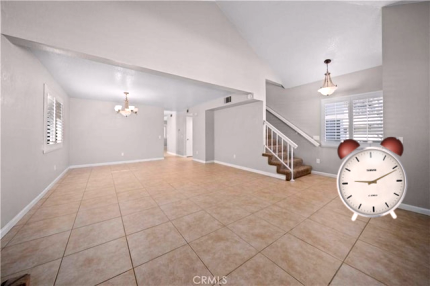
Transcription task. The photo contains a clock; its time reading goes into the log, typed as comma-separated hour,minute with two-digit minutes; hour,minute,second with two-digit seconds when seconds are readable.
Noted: 9,11
